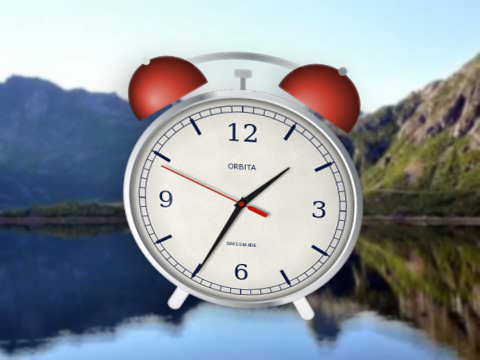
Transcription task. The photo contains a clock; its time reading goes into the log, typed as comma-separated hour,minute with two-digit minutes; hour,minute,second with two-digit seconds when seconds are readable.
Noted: 1,34,49
